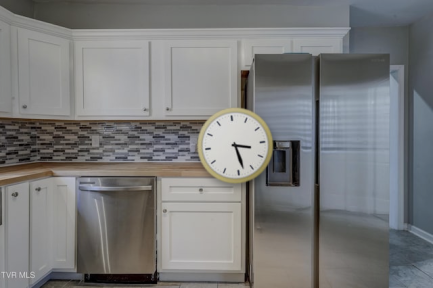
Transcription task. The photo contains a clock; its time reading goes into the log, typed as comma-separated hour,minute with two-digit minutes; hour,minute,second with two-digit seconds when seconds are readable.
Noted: 3,28
